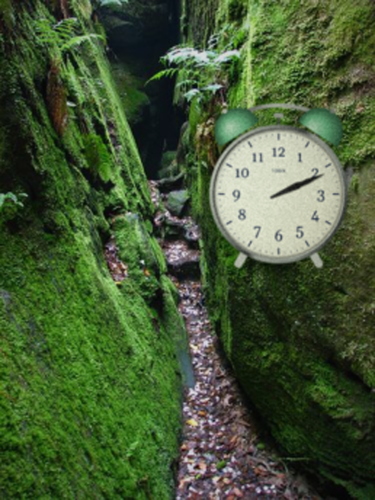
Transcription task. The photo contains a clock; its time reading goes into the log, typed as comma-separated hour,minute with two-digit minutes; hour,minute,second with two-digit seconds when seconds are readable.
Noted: 2,11
